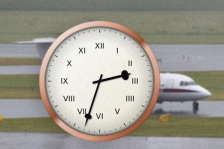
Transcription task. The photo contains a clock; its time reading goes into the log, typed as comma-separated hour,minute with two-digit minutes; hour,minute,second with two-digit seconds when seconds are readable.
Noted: 2,33
